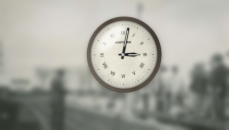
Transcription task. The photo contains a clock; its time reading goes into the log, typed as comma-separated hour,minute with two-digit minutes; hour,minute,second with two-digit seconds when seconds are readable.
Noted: 3,02
